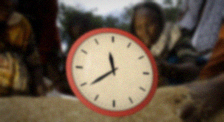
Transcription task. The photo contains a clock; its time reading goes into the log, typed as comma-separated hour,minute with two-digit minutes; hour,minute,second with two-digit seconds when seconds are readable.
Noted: 11,39
